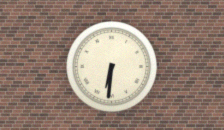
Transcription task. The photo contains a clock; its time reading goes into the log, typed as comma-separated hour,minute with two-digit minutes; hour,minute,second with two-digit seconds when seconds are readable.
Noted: 6,31
